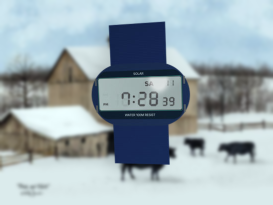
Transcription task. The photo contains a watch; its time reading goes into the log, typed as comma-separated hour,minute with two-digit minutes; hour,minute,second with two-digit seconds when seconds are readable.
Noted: 7,28,39
